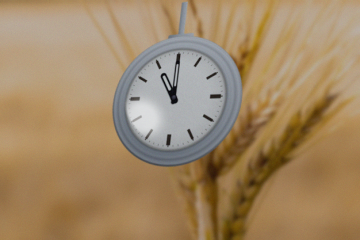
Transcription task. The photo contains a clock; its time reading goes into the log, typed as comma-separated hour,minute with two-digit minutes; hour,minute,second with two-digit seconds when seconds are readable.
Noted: 11,00
